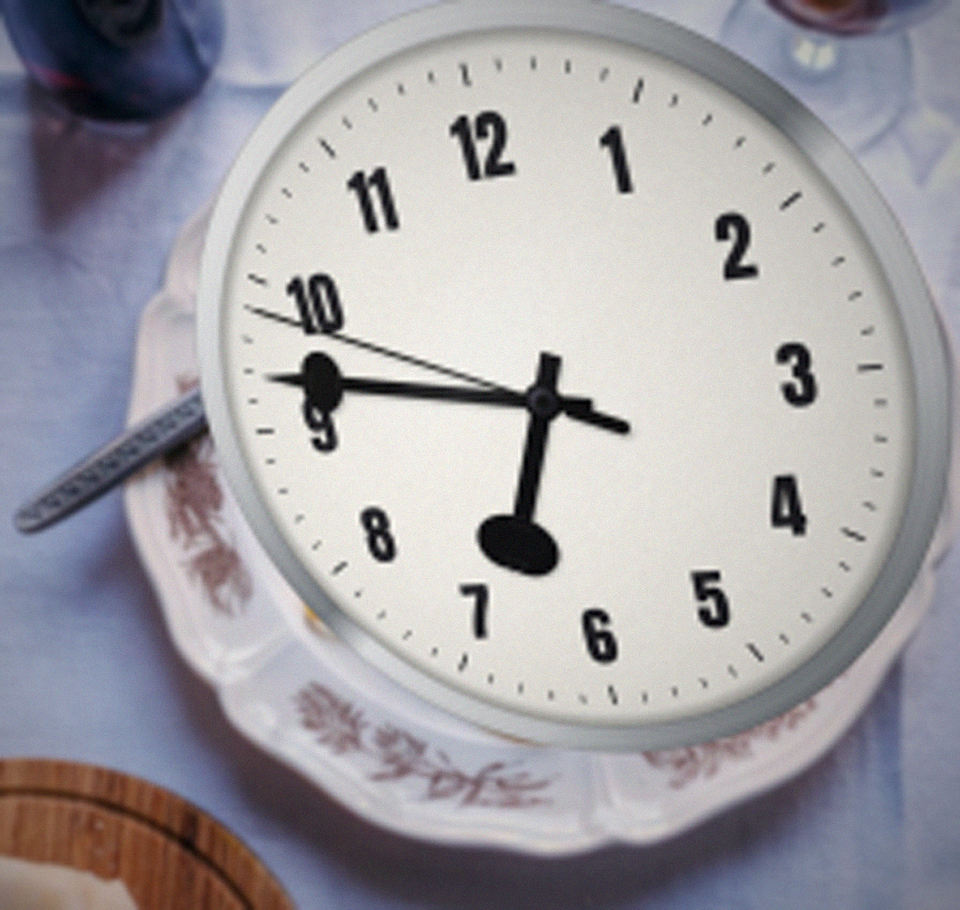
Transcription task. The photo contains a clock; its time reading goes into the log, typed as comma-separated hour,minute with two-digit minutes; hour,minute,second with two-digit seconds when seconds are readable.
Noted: 6,46,49
